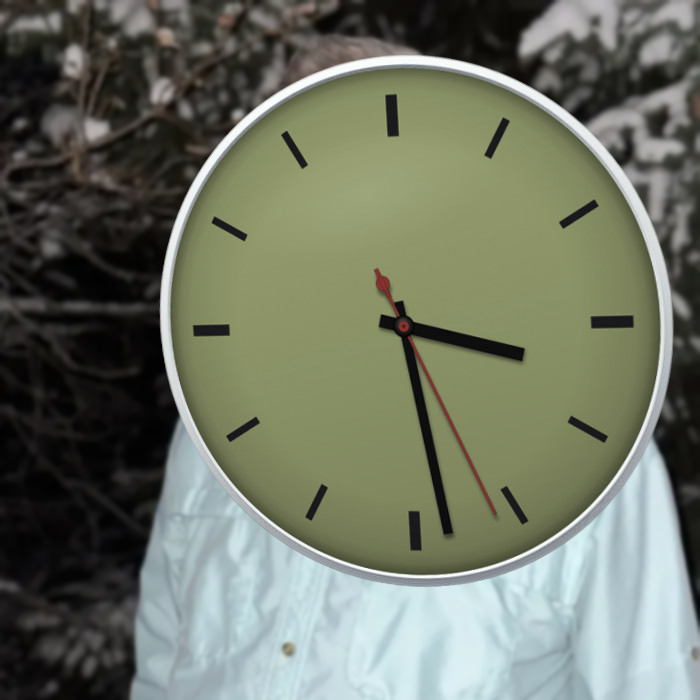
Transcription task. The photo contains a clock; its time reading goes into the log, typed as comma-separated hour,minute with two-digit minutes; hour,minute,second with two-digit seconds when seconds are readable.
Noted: 3,28,26
